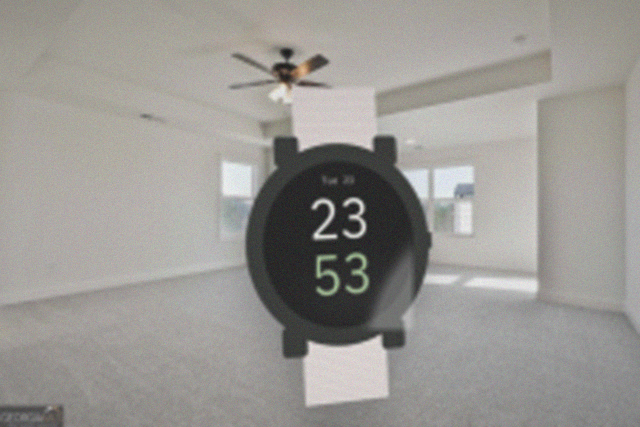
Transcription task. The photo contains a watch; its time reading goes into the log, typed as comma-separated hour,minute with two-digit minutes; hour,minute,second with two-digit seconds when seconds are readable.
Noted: 23,53
